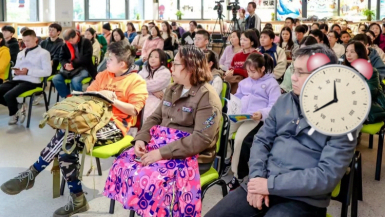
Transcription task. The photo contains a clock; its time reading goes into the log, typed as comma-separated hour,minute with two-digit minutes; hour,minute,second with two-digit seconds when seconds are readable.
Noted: 11,39
